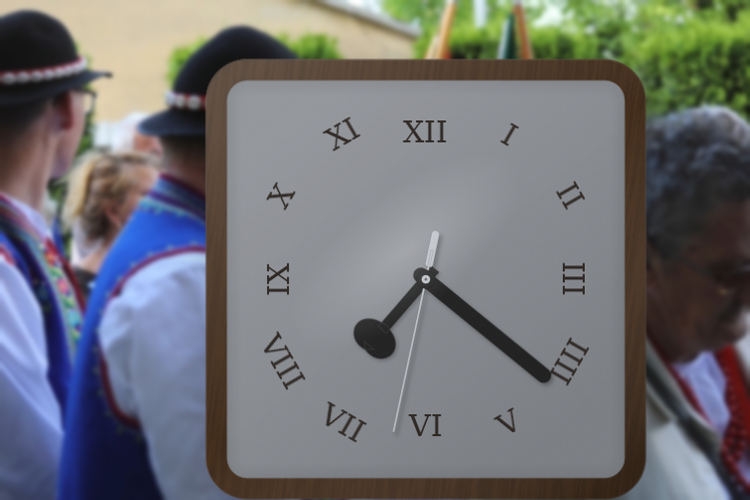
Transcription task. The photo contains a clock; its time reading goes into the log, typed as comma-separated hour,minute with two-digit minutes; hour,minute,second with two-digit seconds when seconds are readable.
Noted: 7,21,32
